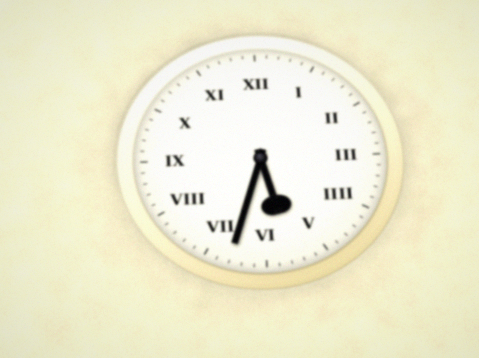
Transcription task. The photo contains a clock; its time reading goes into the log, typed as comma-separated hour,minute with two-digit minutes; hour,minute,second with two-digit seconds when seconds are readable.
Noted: 5,33
